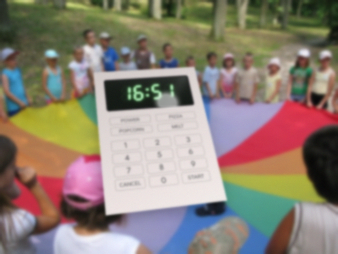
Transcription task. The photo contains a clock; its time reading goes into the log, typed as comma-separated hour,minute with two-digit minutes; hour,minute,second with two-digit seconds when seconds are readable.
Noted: 16,51
